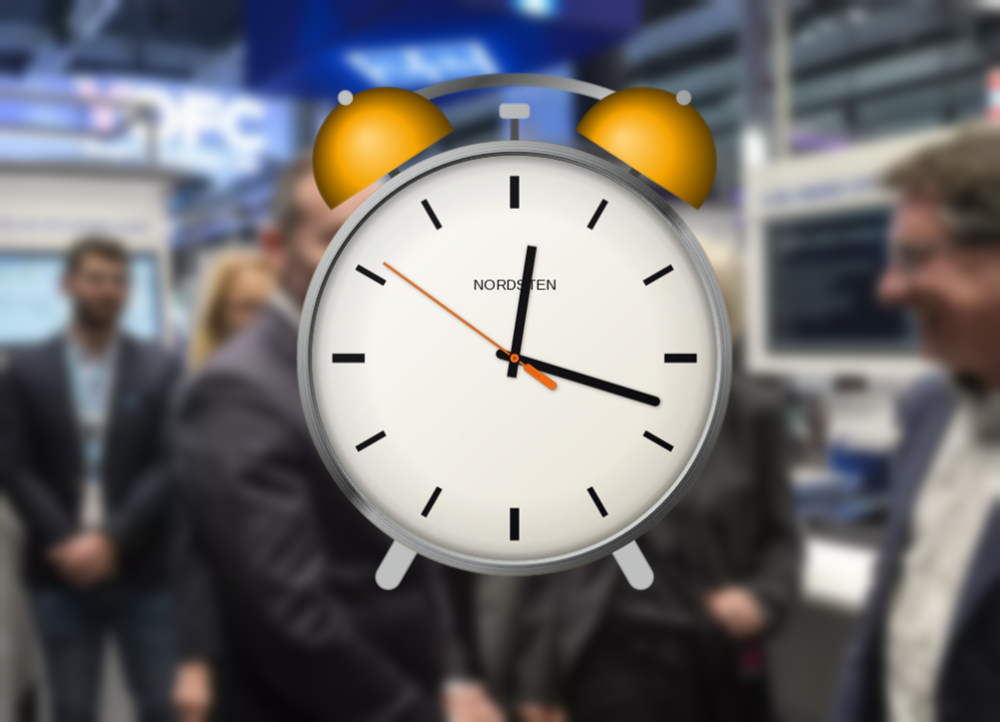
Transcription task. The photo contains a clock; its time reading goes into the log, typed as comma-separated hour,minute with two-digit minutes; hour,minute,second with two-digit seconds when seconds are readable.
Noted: 12,17,51
